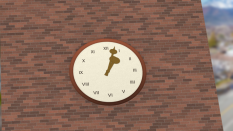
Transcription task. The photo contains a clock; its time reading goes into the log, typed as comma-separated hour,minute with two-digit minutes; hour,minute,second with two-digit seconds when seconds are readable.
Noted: 1,03
